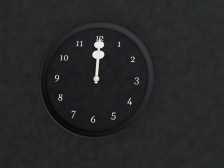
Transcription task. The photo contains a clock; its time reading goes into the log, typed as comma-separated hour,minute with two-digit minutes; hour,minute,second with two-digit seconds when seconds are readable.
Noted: 12,00
